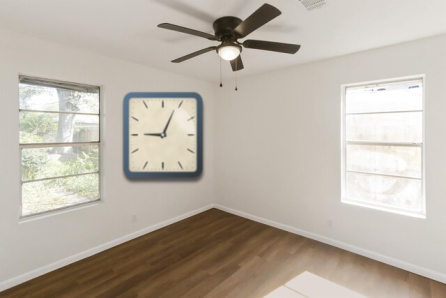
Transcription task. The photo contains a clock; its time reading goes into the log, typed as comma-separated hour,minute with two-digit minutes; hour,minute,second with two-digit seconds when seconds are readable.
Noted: 9,04
